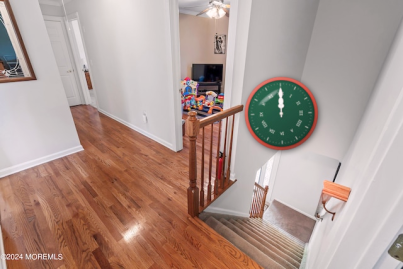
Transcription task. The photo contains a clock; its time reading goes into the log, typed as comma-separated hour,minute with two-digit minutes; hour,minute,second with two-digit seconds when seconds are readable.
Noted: 12,00
